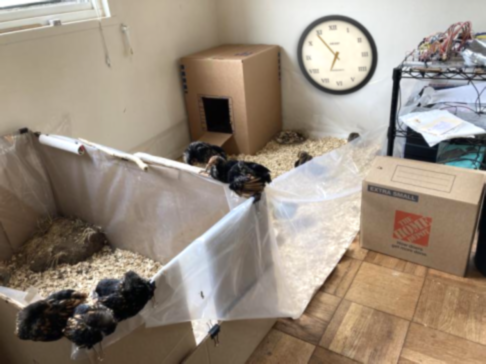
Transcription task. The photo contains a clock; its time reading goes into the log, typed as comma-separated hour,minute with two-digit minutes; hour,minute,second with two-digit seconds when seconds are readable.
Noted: 6,54
